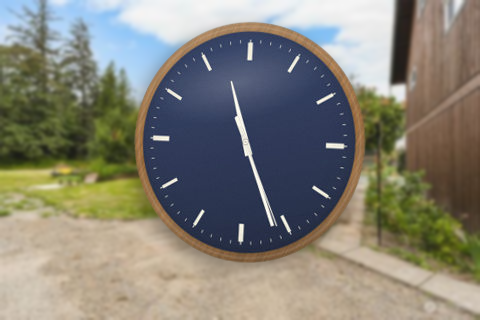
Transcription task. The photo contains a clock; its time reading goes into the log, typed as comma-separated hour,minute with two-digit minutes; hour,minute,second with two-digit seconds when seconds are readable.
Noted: 11,26,26
